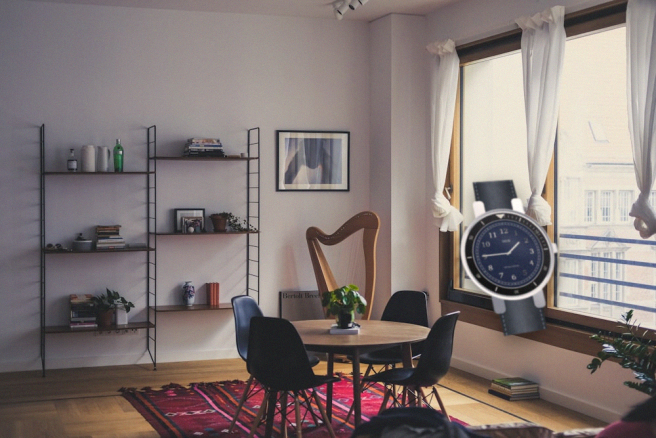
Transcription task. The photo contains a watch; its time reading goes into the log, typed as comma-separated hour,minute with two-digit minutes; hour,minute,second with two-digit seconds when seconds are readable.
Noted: 1,45
